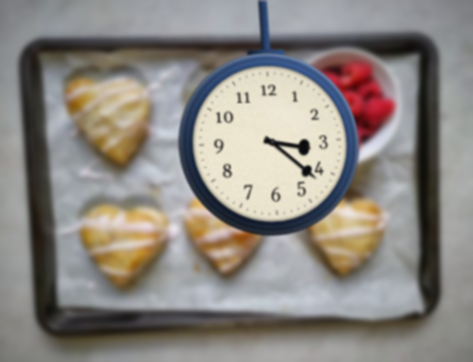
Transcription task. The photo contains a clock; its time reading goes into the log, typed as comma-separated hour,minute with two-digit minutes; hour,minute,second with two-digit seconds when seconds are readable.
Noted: 3,22
